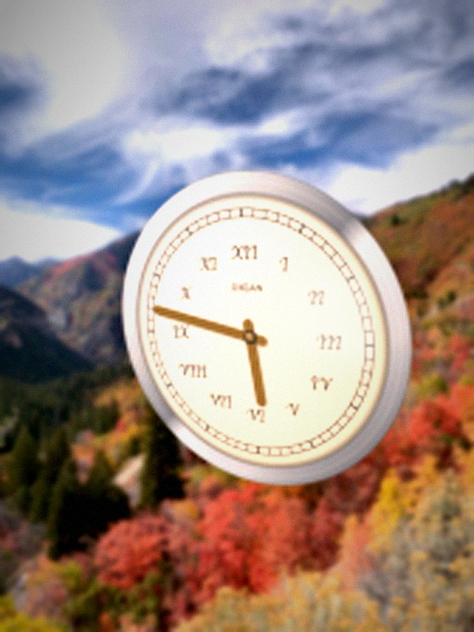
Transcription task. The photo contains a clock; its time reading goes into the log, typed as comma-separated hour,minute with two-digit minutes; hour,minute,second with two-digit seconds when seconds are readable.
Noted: 5,47
